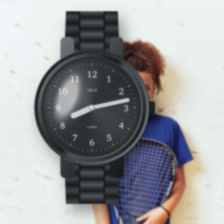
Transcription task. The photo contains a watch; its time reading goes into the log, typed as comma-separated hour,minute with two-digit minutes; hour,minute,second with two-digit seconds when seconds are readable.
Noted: 8,13
